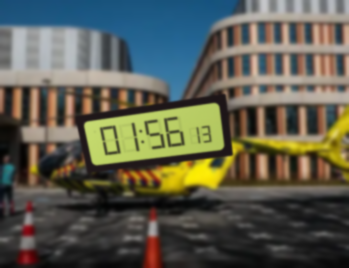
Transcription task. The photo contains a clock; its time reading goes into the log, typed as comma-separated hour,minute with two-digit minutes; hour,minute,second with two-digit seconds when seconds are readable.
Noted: 1,56,13
